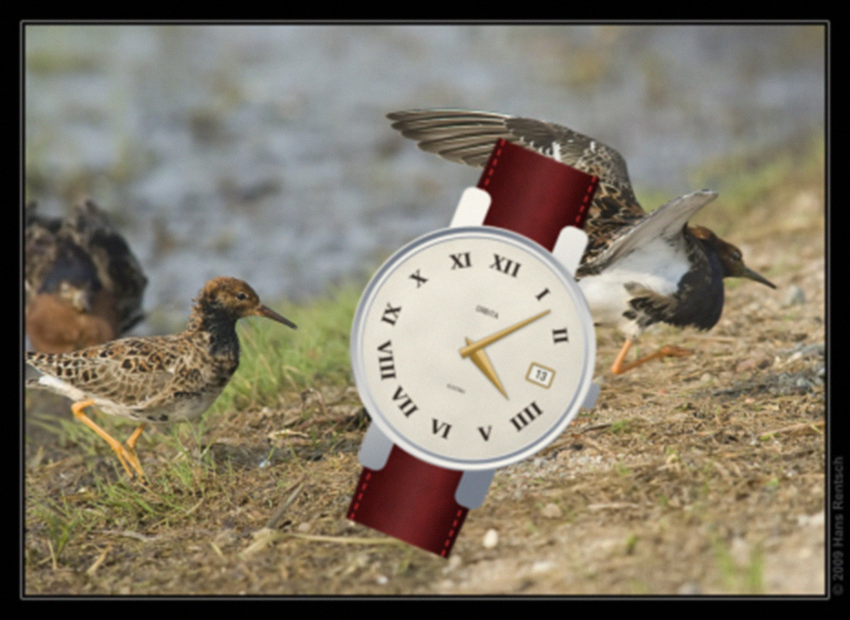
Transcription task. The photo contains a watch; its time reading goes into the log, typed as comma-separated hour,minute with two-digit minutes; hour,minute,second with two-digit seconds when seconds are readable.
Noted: 4,07
